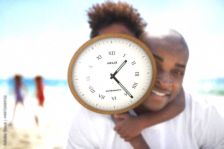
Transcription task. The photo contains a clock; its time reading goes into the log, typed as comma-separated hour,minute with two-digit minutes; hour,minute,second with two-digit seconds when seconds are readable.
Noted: 1,24
